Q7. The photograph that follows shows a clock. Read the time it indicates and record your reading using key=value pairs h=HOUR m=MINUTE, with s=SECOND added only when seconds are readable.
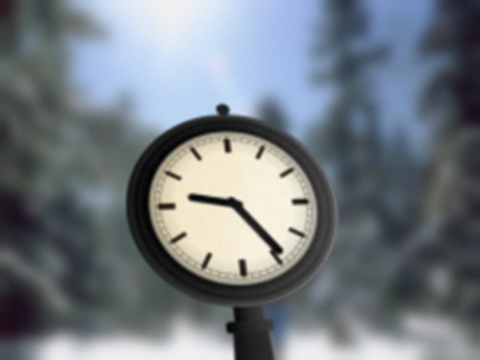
h=9 m=24
